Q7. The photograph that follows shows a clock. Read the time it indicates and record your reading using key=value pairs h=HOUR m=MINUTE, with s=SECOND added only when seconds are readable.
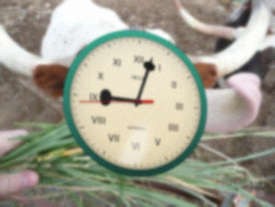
h=9 m=2 s=44
